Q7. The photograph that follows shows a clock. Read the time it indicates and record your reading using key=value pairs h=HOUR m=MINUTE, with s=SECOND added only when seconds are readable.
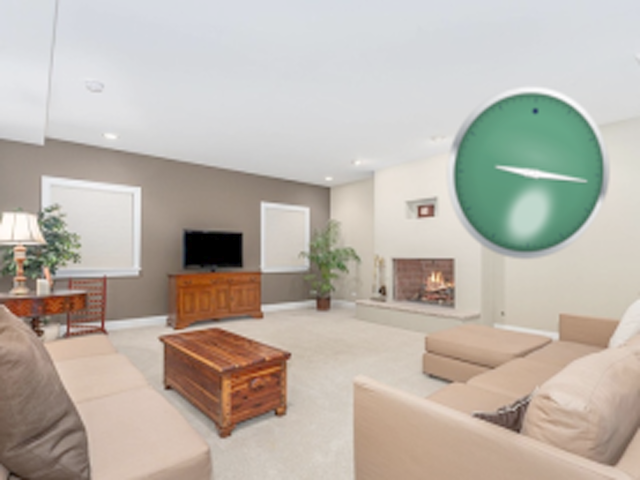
h=9 m=16
